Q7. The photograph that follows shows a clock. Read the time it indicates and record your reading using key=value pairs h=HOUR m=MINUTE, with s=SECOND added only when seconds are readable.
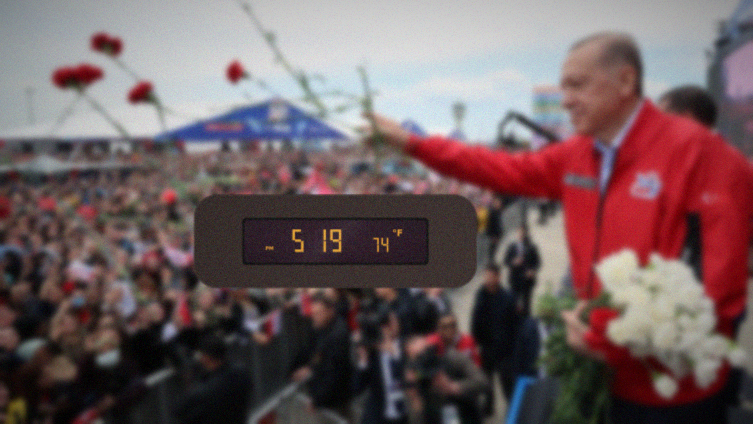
h=5 m=19
